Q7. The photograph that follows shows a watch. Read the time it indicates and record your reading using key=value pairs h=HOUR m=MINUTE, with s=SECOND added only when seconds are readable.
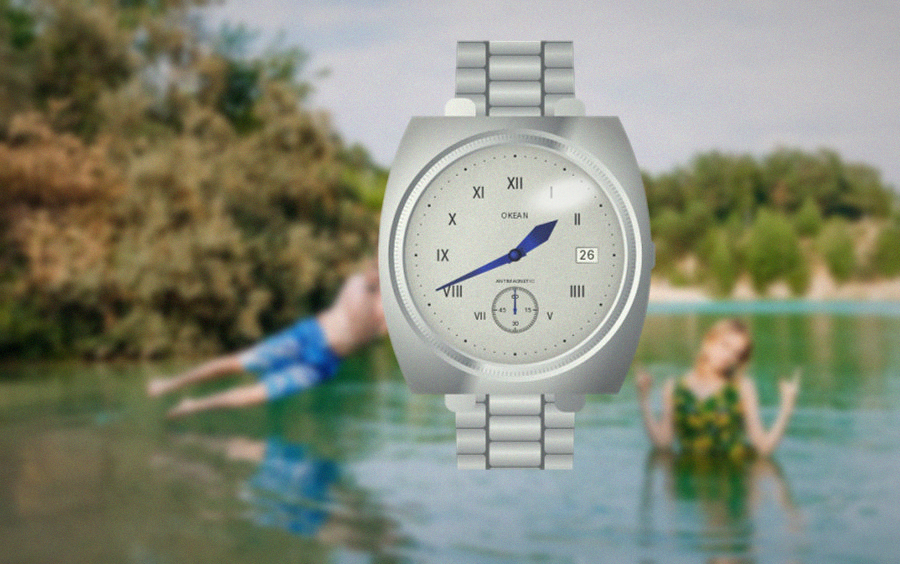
h=1 m=41
